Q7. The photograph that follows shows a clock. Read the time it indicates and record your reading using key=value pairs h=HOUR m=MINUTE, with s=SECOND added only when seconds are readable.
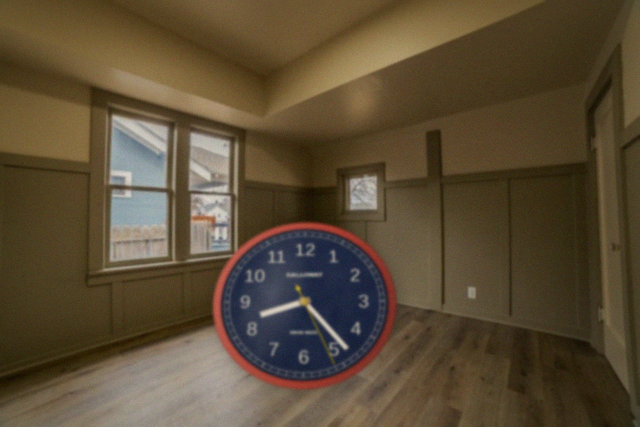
h=8 m=23 s=26
